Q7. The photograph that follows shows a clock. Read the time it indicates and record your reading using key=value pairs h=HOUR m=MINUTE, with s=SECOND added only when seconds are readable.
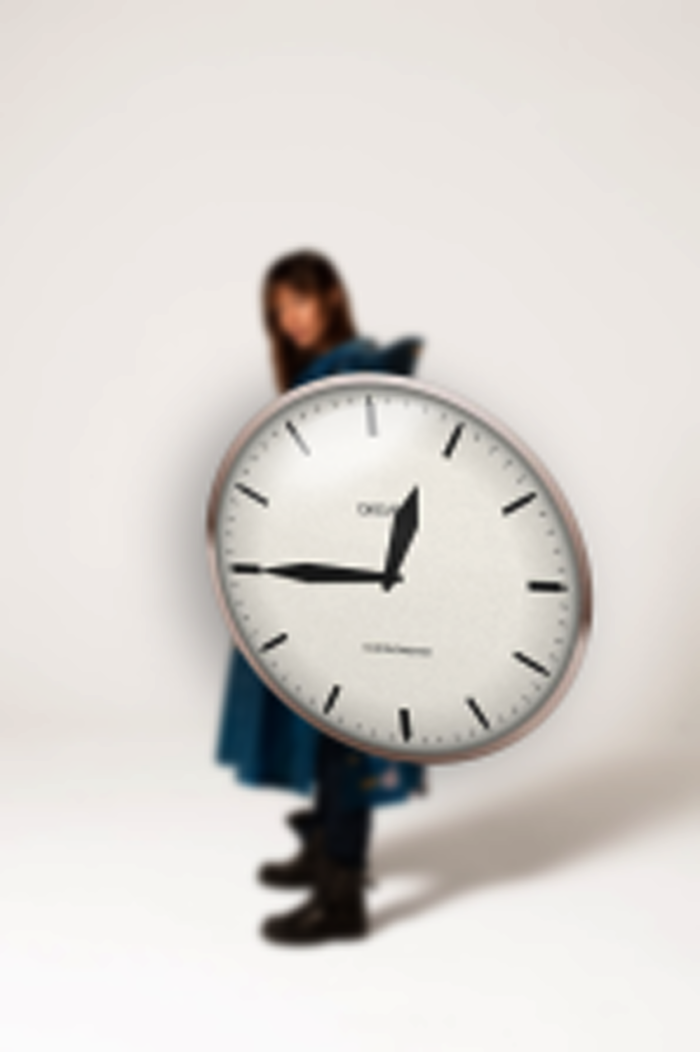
h=12 m=45
